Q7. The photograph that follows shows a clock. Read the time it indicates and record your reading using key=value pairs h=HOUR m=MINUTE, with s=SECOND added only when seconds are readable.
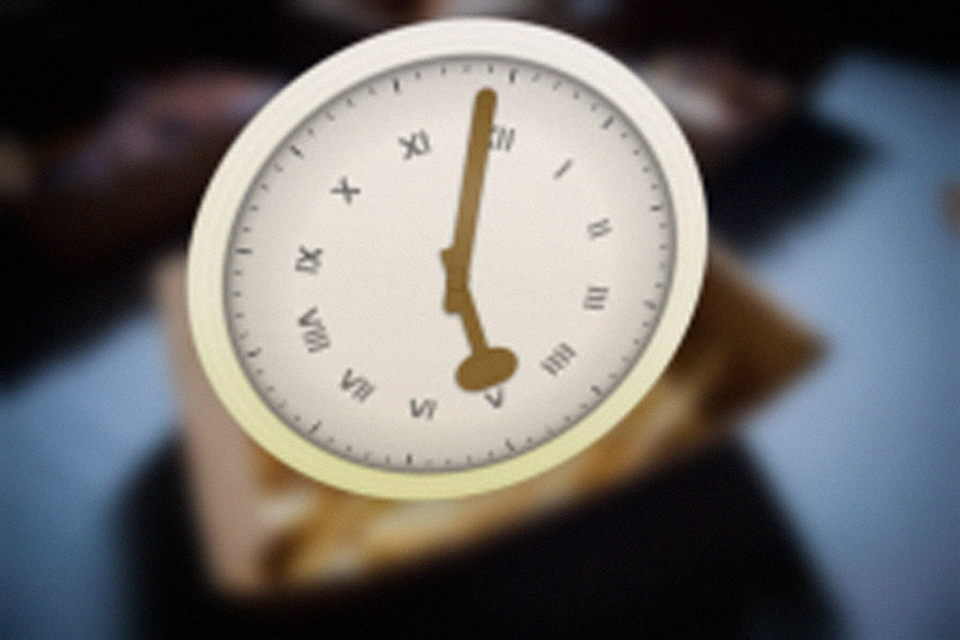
h=4 m=59
